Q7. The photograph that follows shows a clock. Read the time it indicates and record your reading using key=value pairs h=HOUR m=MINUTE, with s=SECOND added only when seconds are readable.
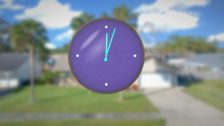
h=12 m=3
